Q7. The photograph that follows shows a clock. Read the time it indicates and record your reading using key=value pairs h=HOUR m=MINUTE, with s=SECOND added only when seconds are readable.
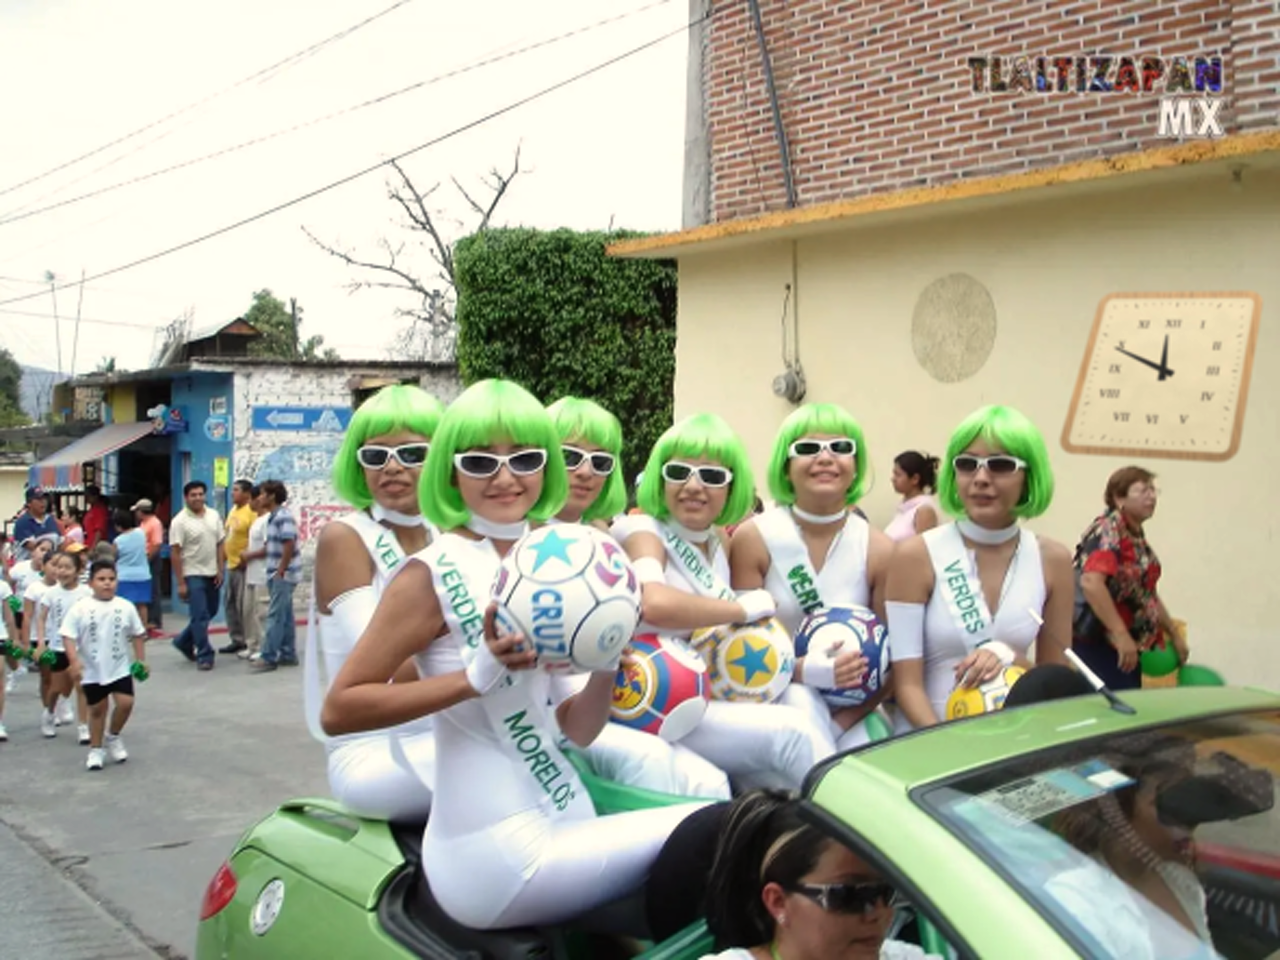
h=11 m=49
